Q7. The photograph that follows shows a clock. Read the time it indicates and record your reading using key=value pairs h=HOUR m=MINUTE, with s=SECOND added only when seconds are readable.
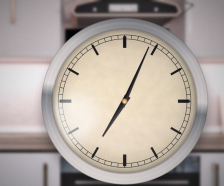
h=7 m=4
